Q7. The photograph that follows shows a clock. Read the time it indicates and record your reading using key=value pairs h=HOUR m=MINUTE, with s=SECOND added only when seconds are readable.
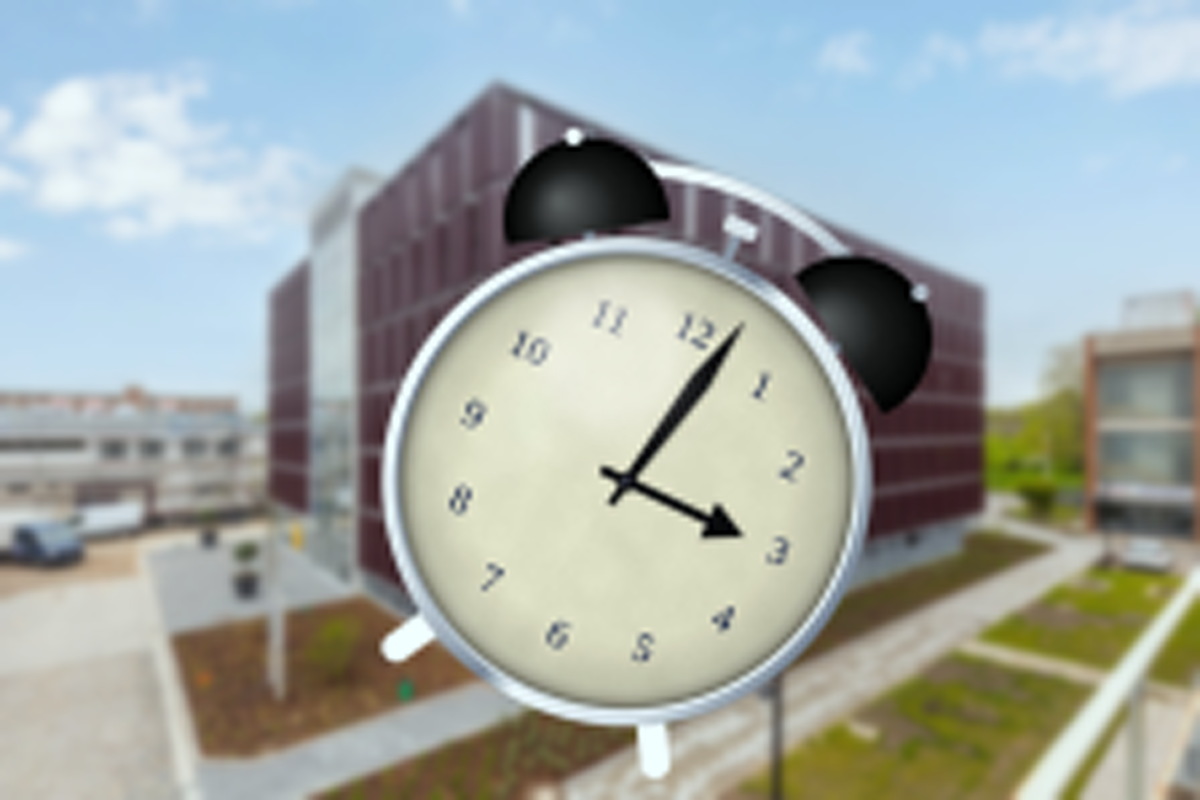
h=3 m=2
